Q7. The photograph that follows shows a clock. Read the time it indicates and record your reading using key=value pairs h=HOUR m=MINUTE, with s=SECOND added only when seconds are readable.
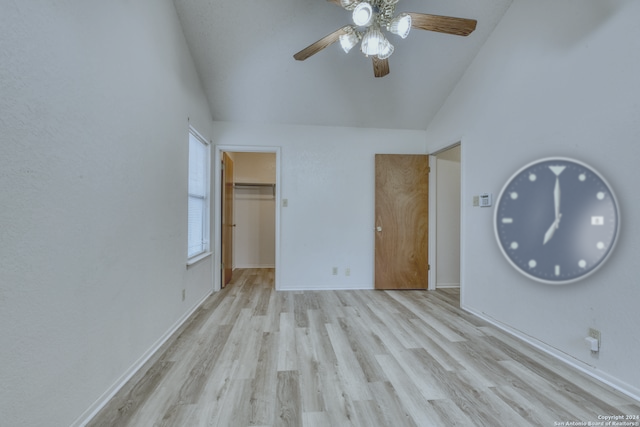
h=7 m=0
